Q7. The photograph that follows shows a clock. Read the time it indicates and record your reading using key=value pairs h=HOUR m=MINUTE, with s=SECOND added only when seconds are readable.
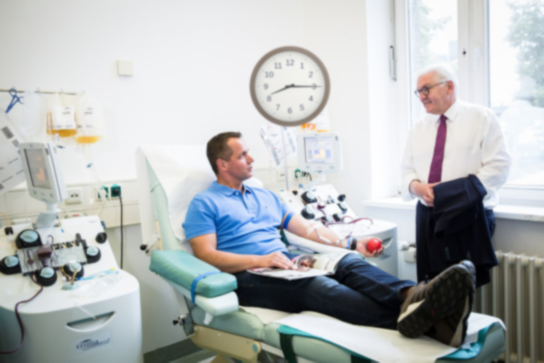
h=8 m=15
